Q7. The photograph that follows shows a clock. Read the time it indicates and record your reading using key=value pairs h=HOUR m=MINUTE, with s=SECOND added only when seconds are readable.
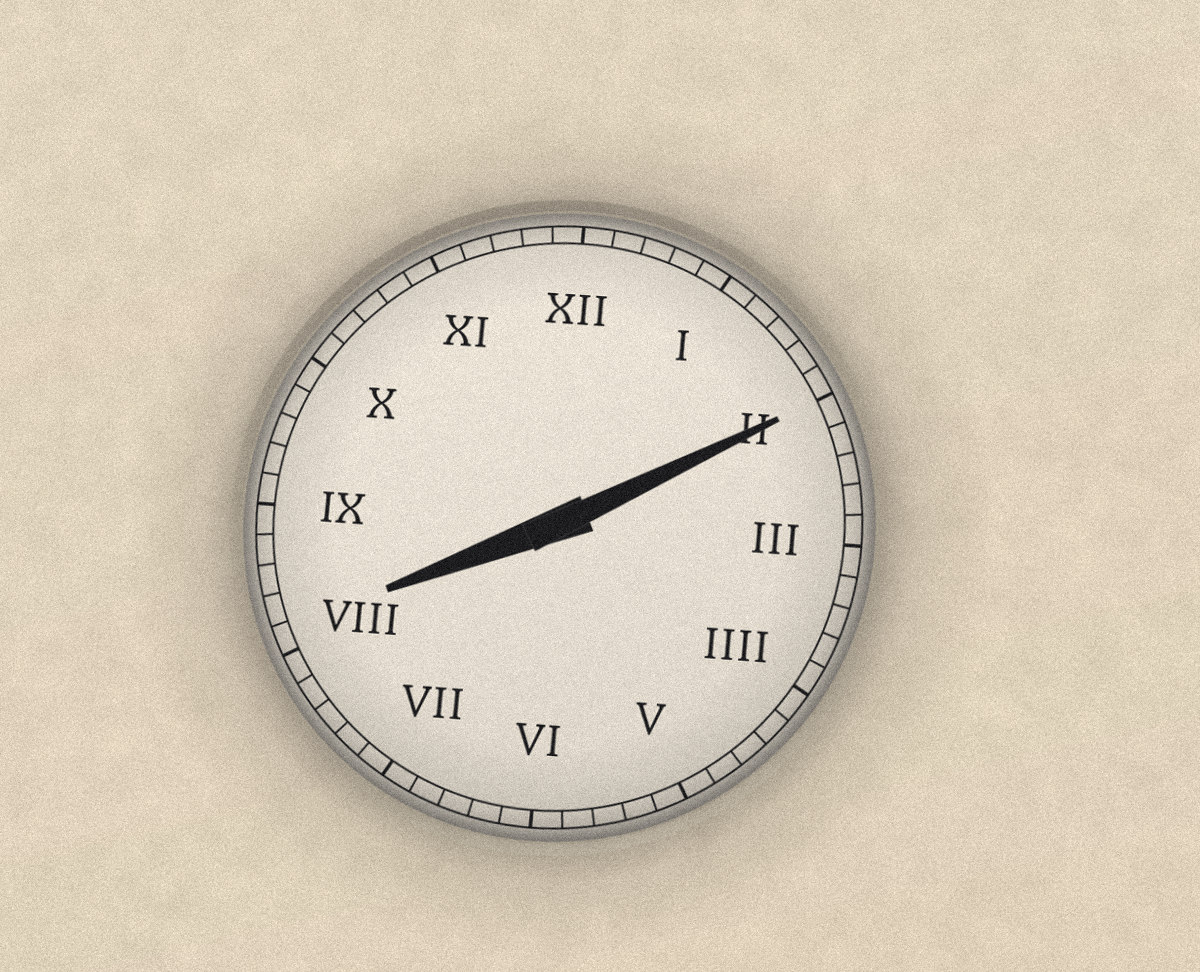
h=8 m=10
